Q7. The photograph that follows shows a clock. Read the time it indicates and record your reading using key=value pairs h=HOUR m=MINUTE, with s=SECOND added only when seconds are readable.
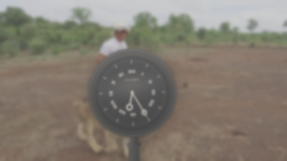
h=6 m=25
